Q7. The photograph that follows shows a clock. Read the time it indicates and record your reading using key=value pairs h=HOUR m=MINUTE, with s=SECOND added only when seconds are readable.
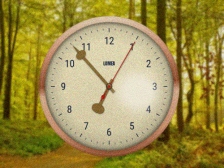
h=6 m=53 s=5
